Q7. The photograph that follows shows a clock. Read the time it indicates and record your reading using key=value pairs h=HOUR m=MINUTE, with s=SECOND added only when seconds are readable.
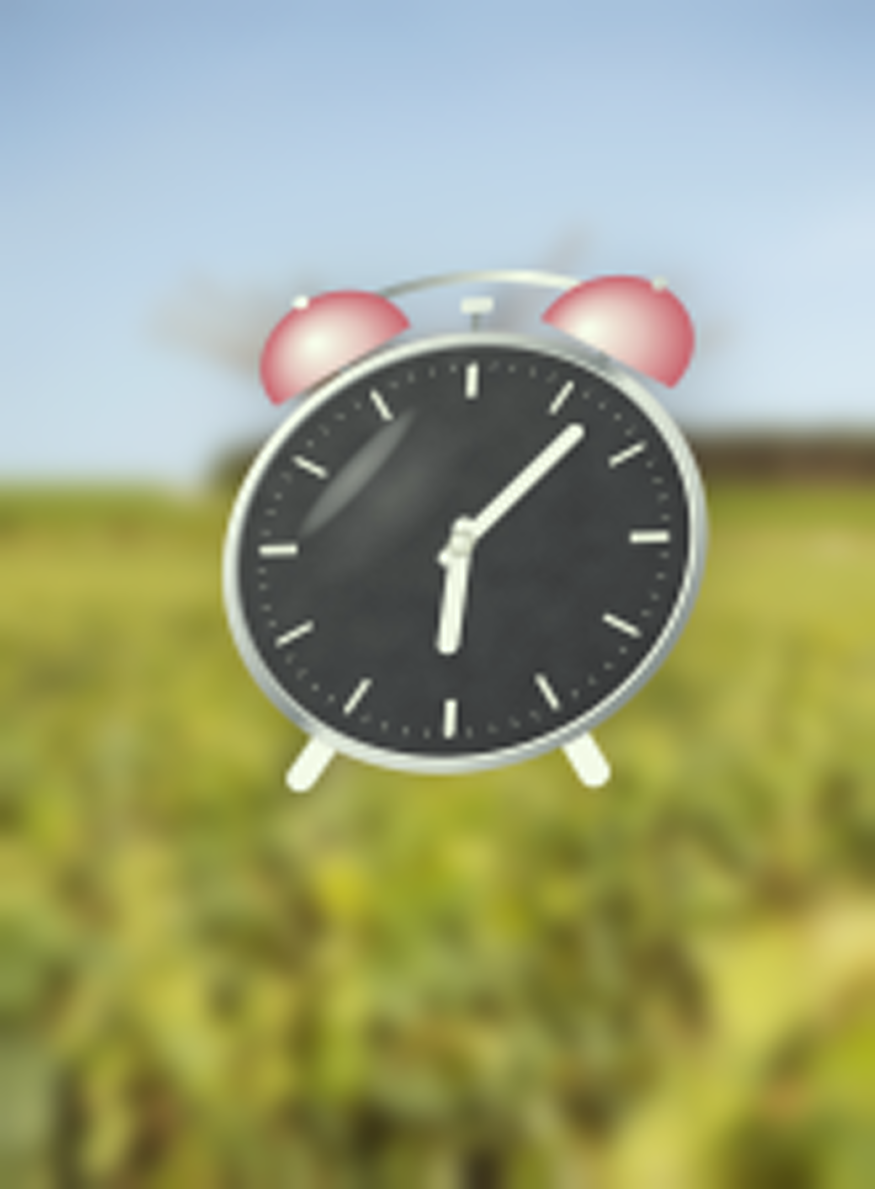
h=6 m=7
